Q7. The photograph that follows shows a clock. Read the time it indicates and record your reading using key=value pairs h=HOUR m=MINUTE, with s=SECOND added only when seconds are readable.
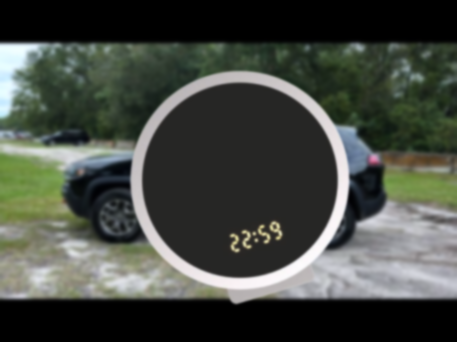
h=22 m=59
